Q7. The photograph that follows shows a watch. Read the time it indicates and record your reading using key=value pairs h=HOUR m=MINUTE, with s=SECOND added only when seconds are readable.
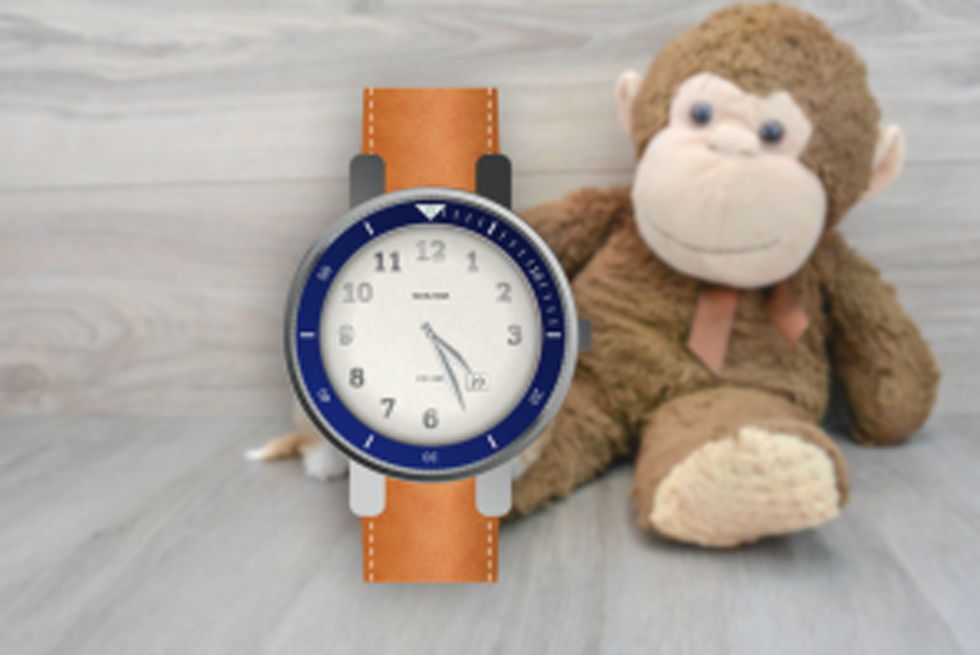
h=4 m=26
